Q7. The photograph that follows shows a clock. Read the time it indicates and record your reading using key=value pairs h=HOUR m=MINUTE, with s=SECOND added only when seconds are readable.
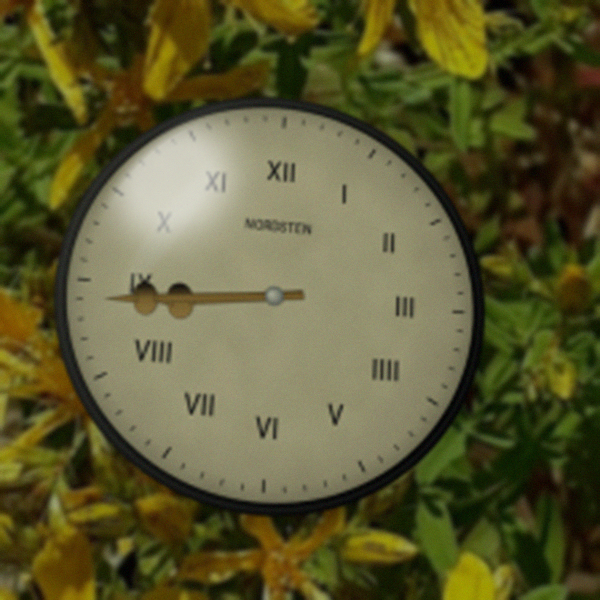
h=8 m=44
